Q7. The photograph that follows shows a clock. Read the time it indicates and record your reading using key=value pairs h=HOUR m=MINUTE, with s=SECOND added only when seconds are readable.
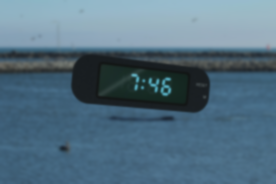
h=7 m=46
